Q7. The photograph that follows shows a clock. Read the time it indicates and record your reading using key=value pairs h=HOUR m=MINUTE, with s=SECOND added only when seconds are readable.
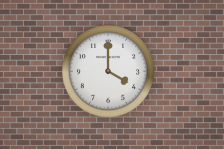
h=4 m=0
